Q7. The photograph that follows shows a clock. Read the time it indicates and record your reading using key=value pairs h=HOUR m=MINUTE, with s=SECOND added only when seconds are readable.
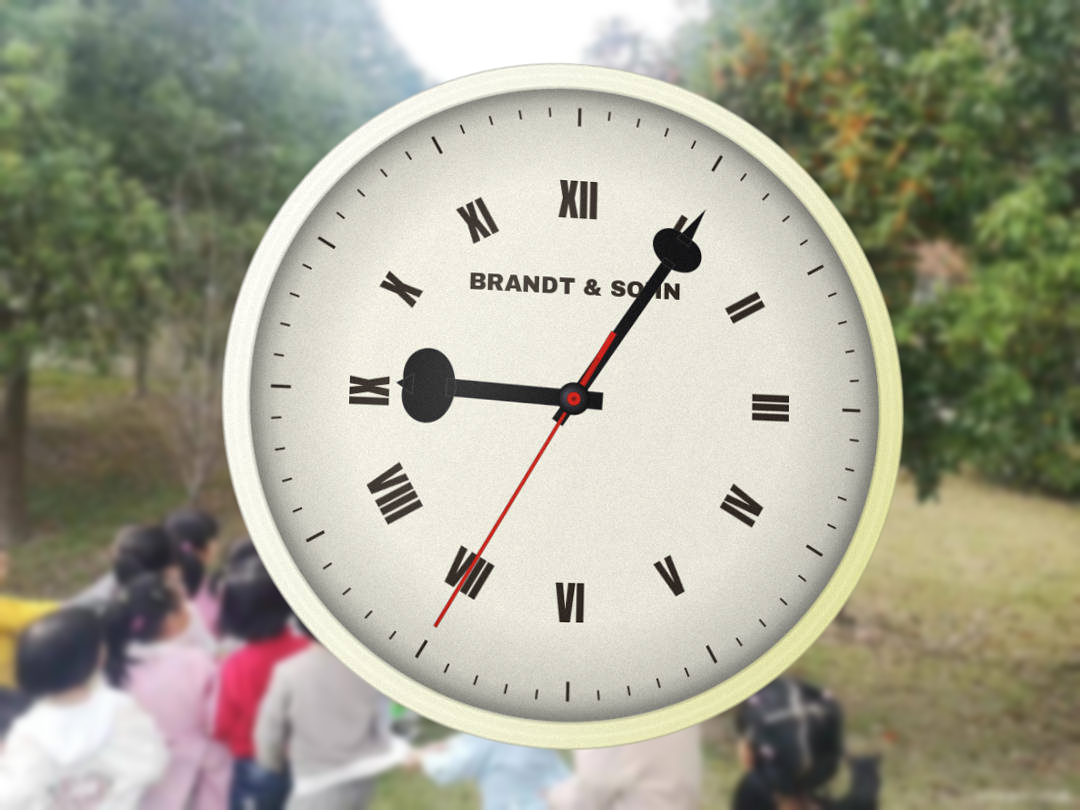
h=9 m=5 s=35
